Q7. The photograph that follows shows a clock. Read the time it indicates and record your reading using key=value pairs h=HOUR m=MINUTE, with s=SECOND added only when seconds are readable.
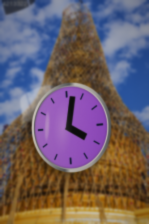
h=4 m=2
